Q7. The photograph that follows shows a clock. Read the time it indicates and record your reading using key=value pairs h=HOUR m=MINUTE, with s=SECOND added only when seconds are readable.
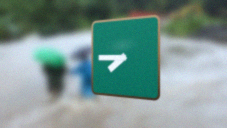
h=7 m=45
